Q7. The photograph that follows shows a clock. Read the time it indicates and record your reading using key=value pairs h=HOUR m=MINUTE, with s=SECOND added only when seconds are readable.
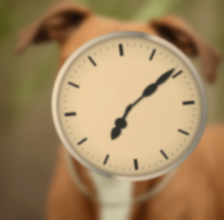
h=7 m=9
